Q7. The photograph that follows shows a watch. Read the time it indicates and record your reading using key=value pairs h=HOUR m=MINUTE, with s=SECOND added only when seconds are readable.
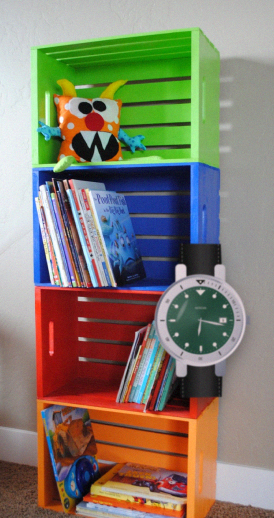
h=6 m=17
